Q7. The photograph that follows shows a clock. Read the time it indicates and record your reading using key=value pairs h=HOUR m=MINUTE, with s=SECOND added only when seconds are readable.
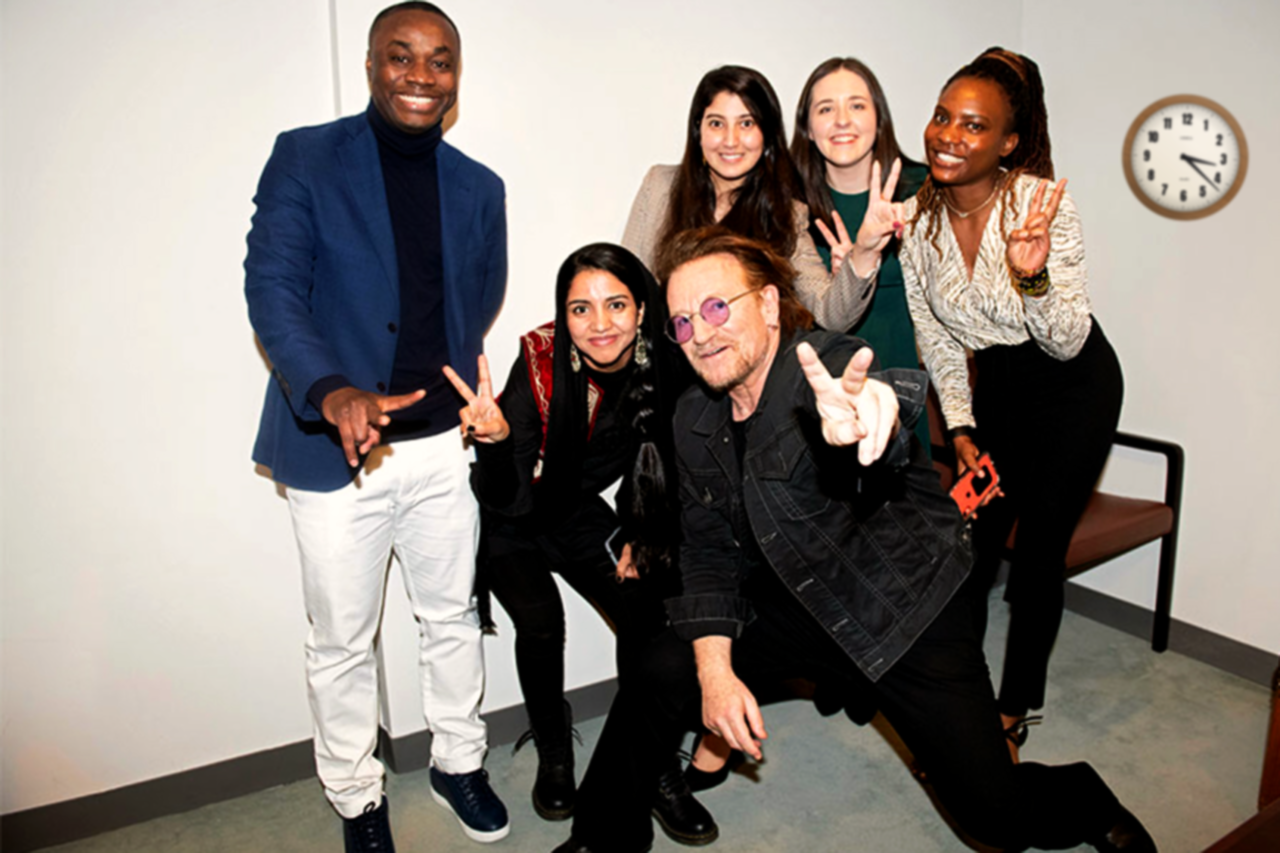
h=3 m=22
